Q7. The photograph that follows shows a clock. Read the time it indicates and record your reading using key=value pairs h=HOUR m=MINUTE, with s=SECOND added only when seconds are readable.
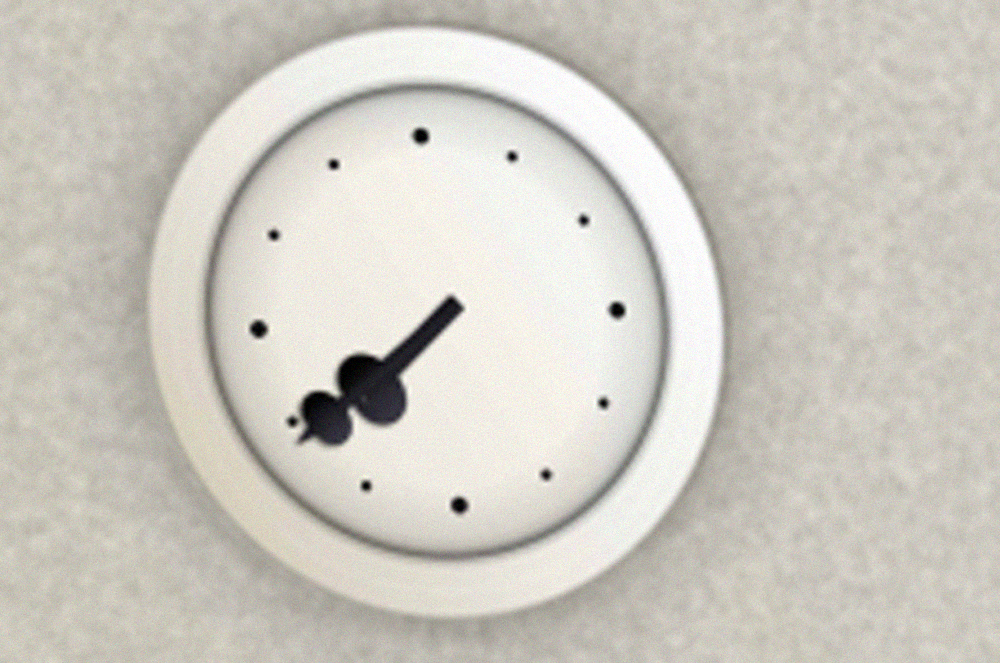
h=7 m=39
